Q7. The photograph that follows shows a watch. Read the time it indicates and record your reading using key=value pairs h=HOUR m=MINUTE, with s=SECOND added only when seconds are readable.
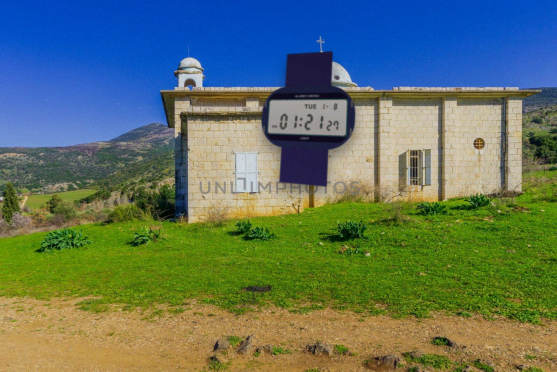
h=1 m=21 s=27
